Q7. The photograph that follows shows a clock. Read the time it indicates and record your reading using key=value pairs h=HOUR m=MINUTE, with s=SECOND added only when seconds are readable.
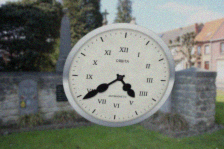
h=4 m=39
